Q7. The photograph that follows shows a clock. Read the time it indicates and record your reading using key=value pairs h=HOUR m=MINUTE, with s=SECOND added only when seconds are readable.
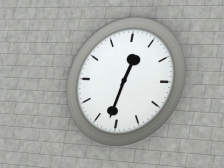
h=12 m=32
